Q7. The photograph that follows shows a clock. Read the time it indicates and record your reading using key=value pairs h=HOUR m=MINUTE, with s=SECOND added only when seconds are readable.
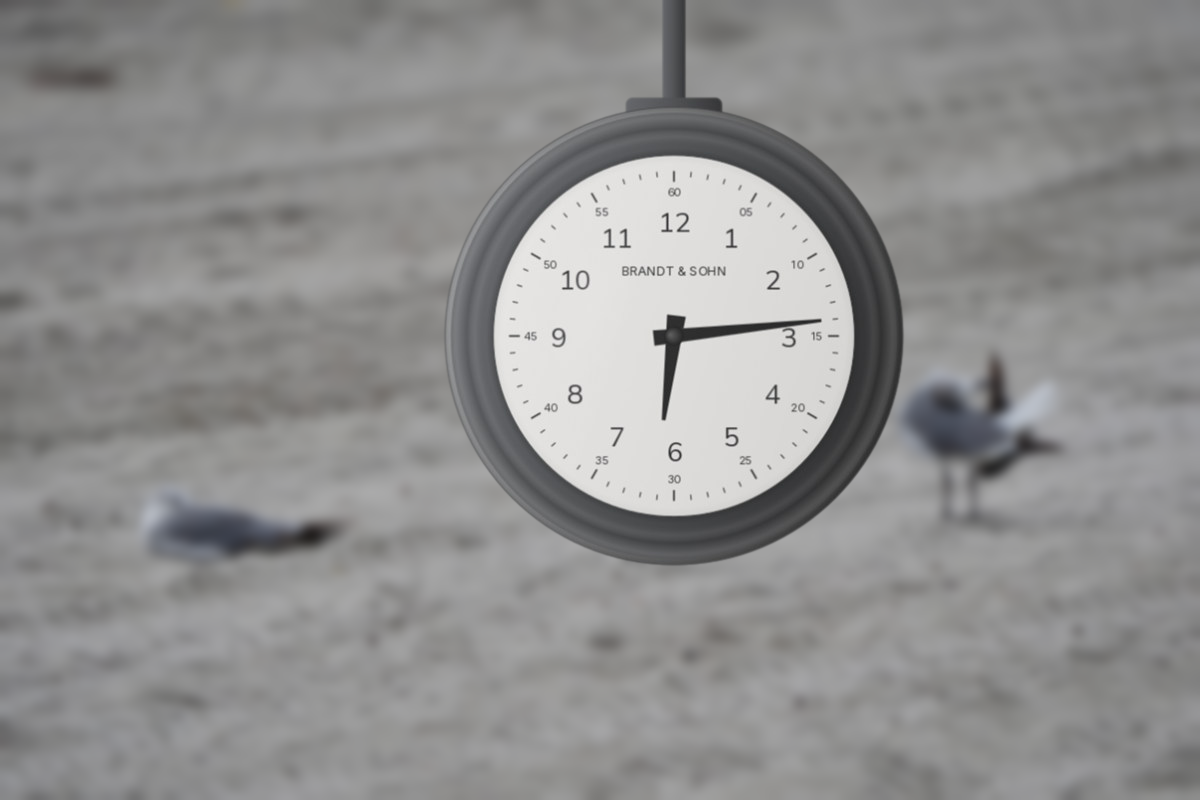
h=6 m=14
